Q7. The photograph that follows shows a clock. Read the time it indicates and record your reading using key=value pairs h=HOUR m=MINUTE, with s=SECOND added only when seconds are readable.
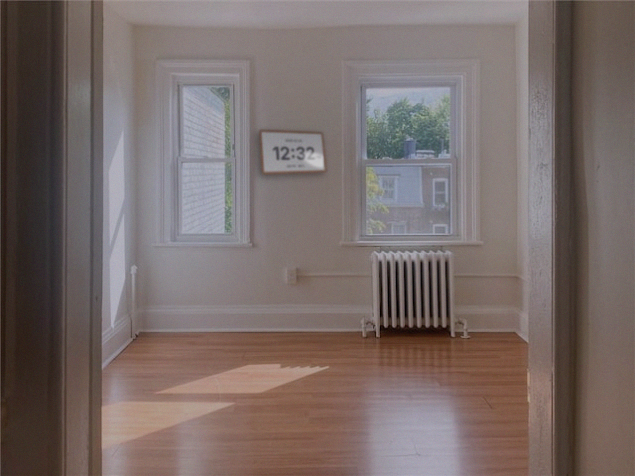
h=12 m=32
